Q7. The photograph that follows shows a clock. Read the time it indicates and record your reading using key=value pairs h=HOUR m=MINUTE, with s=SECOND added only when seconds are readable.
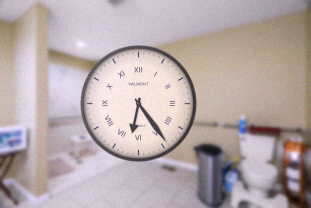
h=6 m=24
